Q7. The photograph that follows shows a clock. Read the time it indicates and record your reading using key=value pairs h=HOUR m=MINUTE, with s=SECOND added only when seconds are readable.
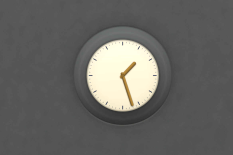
h=1 m=27
